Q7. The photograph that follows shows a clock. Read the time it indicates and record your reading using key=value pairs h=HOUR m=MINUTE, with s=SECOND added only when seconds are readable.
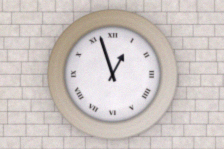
h=12 m=57
